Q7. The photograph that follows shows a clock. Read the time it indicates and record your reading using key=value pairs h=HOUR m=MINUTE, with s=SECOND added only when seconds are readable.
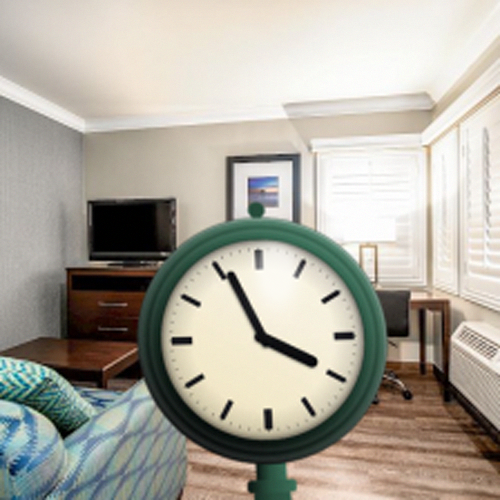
h=3 m=56
